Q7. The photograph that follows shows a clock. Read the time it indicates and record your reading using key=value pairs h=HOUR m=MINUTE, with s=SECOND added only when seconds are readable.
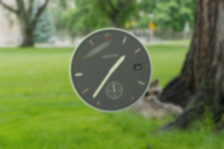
h=1 m=37
